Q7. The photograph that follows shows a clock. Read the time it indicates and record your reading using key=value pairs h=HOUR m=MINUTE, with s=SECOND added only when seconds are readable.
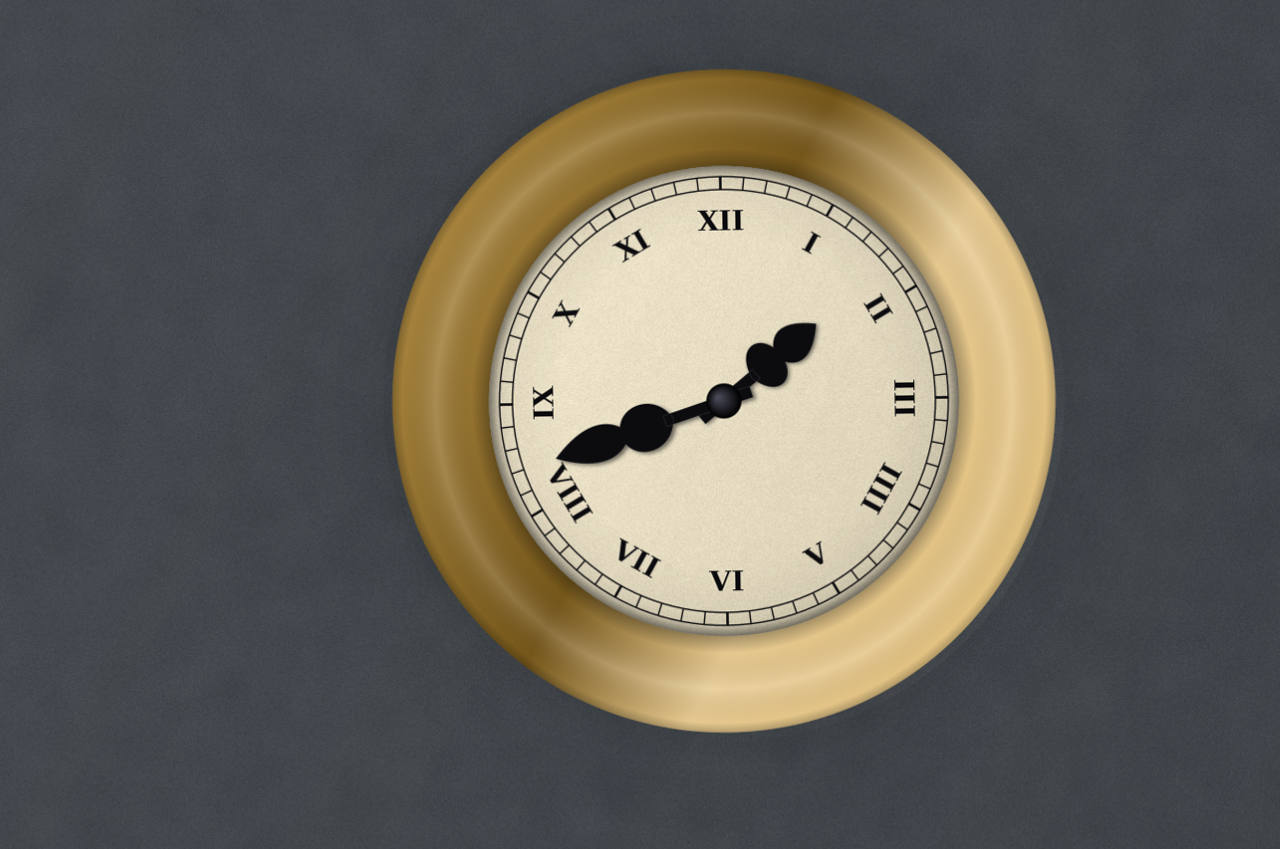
h=1 m=42
